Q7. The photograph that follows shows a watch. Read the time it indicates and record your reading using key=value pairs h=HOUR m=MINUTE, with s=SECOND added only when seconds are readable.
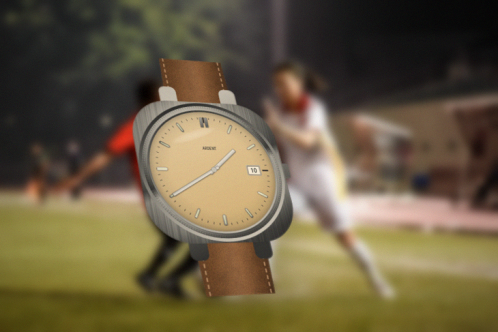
h=1 m=40
